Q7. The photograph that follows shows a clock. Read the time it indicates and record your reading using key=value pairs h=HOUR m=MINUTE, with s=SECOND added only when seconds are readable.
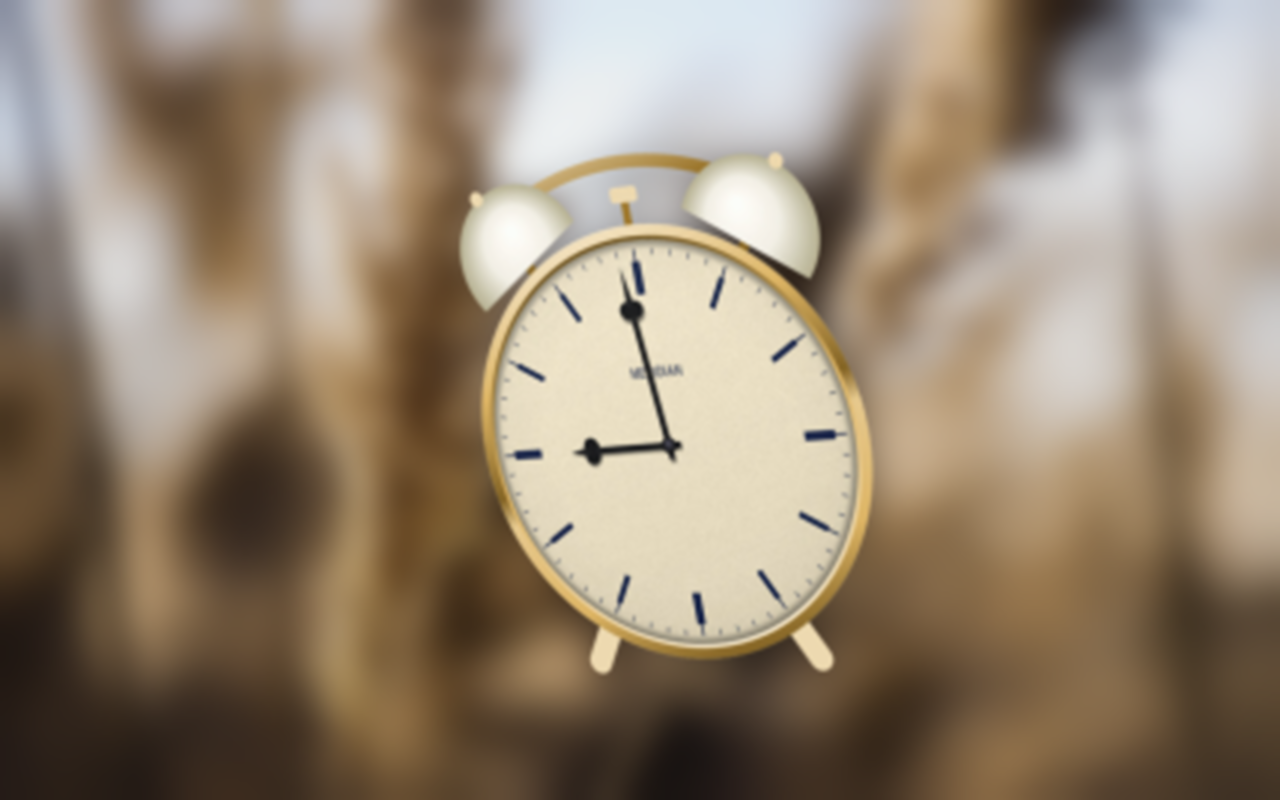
h=8 m=59
